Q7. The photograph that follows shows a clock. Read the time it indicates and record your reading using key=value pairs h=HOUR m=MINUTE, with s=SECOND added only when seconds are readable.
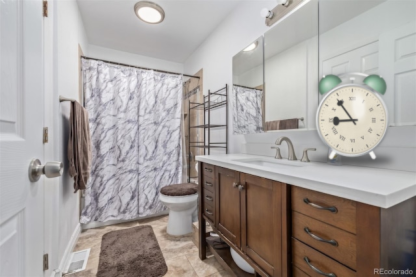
h=8 m=54
